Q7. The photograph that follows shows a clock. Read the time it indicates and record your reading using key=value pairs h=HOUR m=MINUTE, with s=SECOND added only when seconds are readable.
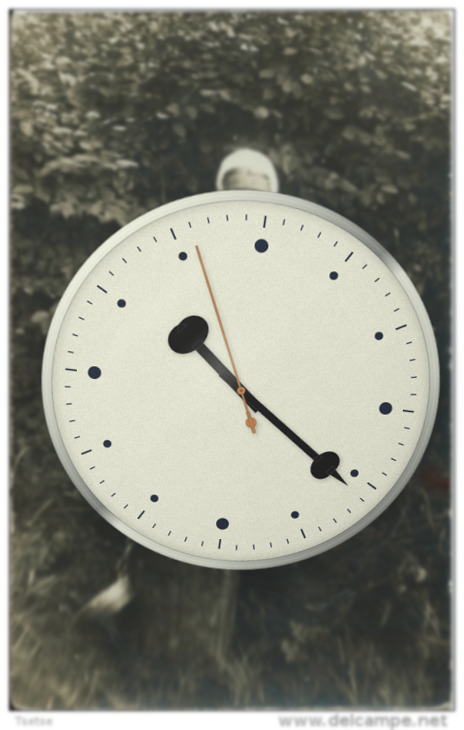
h=10 m=20 s=56
